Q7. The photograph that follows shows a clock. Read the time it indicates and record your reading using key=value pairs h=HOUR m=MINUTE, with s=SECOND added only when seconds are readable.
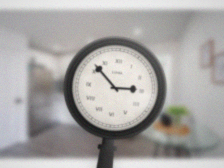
h=2 m=52
